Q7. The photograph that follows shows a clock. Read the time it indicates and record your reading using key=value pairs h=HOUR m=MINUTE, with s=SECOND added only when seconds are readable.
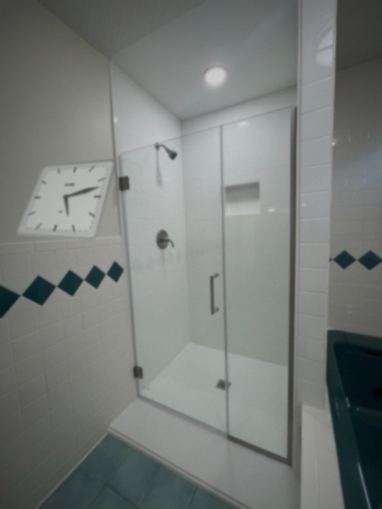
h=5 m=12
